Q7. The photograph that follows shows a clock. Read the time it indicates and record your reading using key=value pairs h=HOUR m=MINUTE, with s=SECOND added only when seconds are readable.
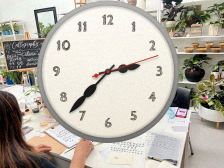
h=2 m=37 s=12
